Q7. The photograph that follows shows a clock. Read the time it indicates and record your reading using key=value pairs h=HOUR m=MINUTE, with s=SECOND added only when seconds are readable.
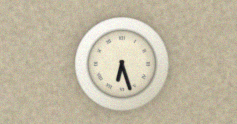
h=6 m=27
